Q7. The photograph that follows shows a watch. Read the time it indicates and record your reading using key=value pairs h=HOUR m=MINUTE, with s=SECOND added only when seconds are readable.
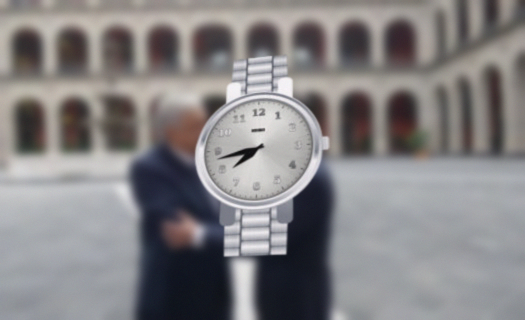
h=7 m=43
